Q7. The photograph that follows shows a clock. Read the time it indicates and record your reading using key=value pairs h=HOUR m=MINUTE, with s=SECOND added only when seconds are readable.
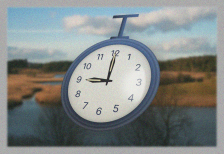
h=9 m=0
